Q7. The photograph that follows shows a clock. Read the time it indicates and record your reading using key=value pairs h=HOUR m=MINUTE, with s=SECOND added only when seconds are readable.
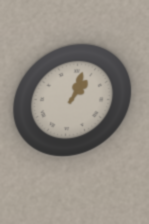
h=1 m=2
